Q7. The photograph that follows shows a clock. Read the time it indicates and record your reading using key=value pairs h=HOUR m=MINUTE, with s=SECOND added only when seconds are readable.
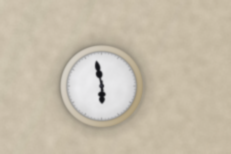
h=5 m=58
